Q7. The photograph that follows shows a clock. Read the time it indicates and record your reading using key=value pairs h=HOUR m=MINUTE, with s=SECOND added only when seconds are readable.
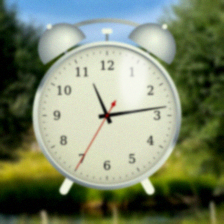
h=11 m=13 s=35
